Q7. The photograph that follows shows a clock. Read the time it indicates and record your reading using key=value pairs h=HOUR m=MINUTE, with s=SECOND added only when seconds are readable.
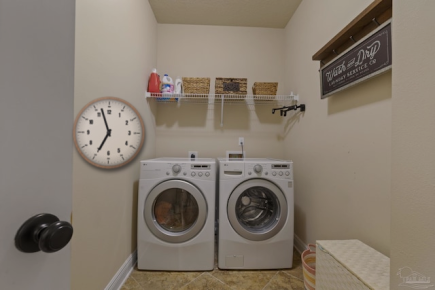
h=6 m=57
